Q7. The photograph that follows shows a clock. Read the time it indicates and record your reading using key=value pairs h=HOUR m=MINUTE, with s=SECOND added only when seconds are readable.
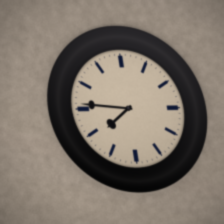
h=7 m=46
